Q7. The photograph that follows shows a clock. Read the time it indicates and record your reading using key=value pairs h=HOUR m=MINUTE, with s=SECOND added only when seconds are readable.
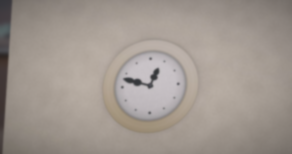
h=12 m=48
